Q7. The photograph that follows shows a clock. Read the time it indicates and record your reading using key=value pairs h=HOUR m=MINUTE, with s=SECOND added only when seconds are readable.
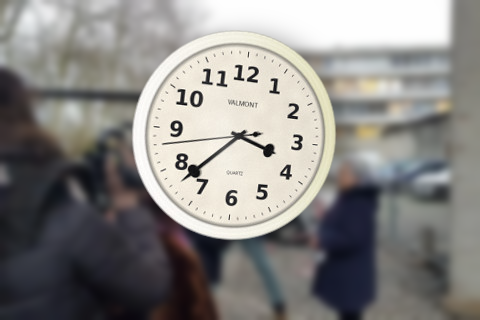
h=3 m=37 s=43
